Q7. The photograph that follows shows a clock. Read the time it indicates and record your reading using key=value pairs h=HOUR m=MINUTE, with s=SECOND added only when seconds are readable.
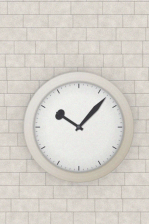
h=10 m=7
